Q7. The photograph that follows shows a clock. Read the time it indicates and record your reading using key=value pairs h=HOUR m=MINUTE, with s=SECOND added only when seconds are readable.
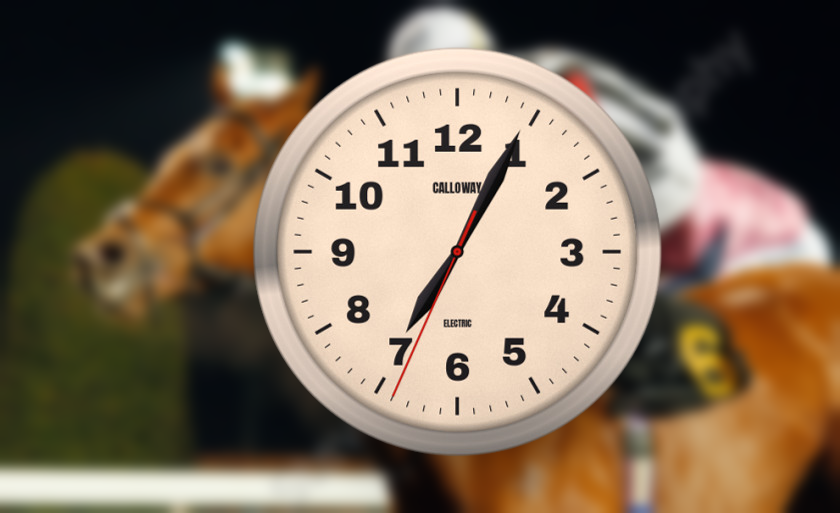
h=7 m=4 s=34
